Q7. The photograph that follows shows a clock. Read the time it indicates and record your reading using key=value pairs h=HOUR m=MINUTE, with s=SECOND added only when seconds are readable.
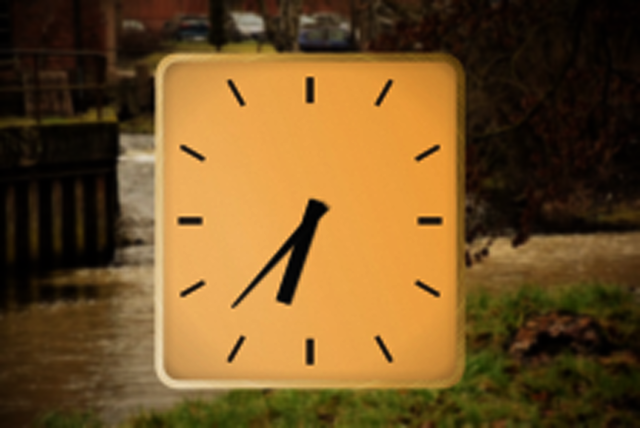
h=6 m=37
